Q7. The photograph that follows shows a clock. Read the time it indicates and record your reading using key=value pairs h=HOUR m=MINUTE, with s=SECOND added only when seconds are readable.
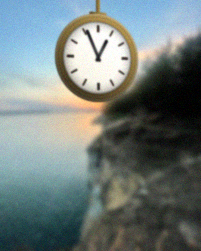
h=12 m=56
